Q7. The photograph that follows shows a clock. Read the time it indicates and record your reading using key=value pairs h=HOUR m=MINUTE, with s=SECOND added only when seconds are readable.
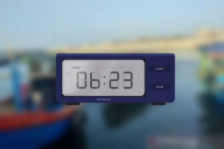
h=6 m=23
